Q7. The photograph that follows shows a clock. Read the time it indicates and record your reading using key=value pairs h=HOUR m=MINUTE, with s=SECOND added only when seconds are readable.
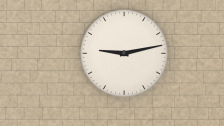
h=9 m=13
